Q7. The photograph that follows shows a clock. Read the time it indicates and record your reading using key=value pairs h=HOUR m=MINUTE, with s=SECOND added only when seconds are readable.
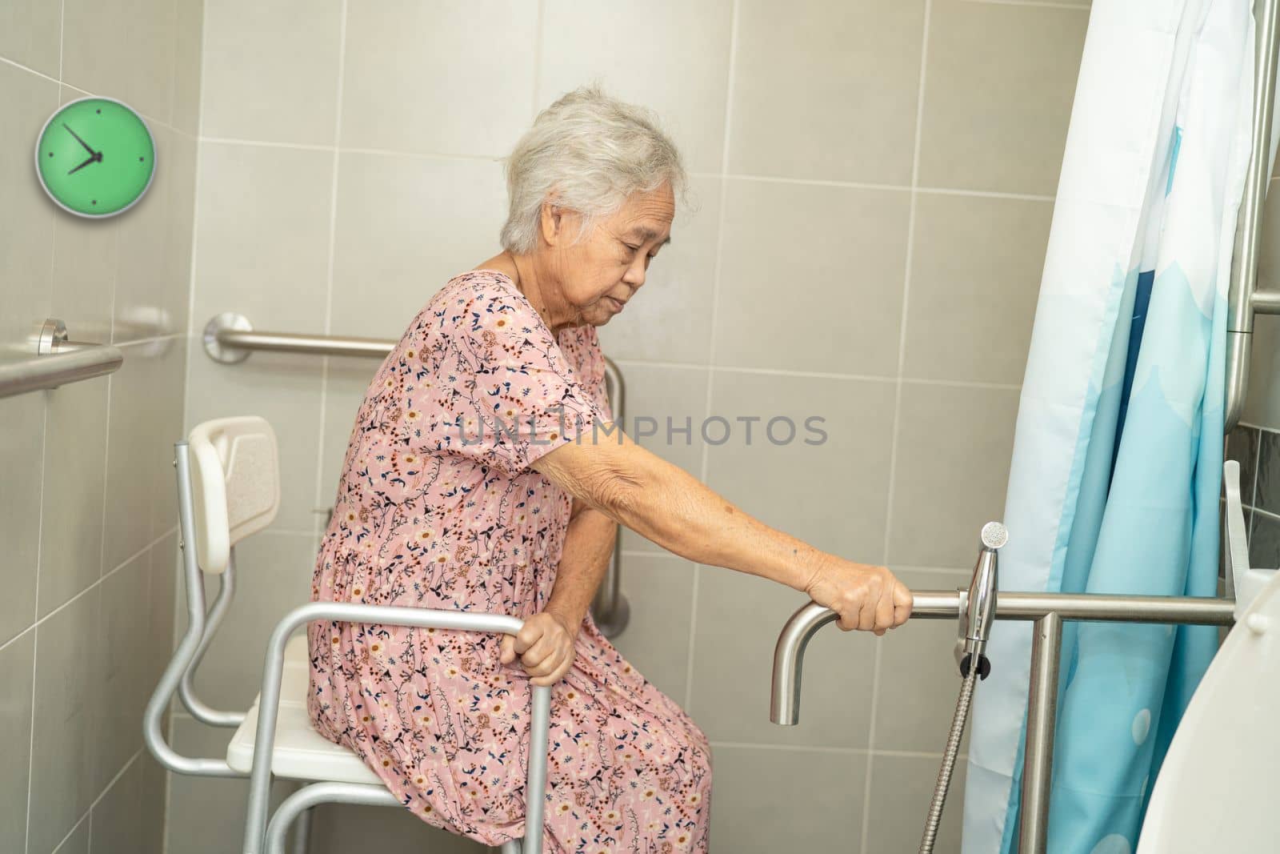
h=7 m=52
